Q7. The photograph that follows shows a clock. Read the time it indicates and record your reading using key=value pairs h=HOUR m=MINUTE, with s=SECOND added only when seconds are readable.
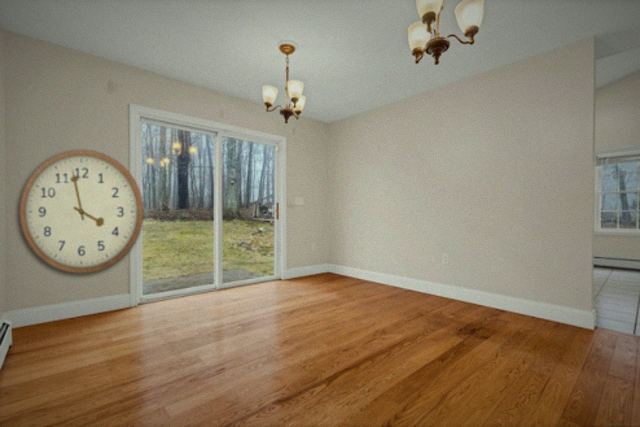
h=3 m=58
